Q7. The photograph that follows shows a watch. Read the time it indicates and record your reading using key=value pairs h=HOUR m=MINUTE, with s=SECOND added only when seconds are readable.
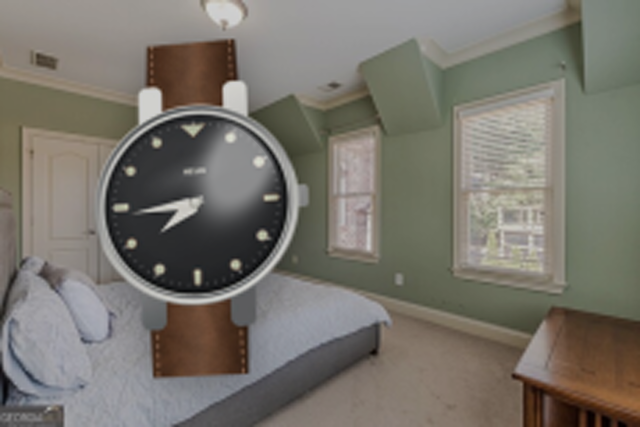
h=7 m=44
